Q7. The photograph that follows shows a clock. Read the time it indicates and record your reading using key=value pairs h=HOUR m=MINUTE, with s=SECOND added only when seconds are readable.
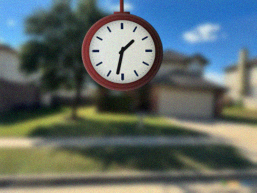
h=1 m=32
